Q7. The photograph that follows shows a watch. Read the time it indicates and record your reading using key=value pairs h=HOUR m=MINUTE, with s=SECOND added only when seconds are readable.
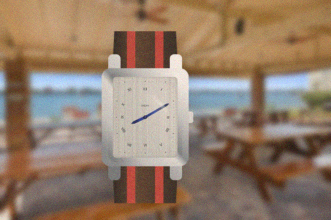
h=8 m=10
